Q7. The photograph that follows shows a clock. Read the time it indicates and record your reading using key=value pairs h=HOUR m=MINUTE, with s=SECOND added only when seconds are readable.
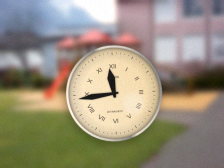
h=11 m=44
